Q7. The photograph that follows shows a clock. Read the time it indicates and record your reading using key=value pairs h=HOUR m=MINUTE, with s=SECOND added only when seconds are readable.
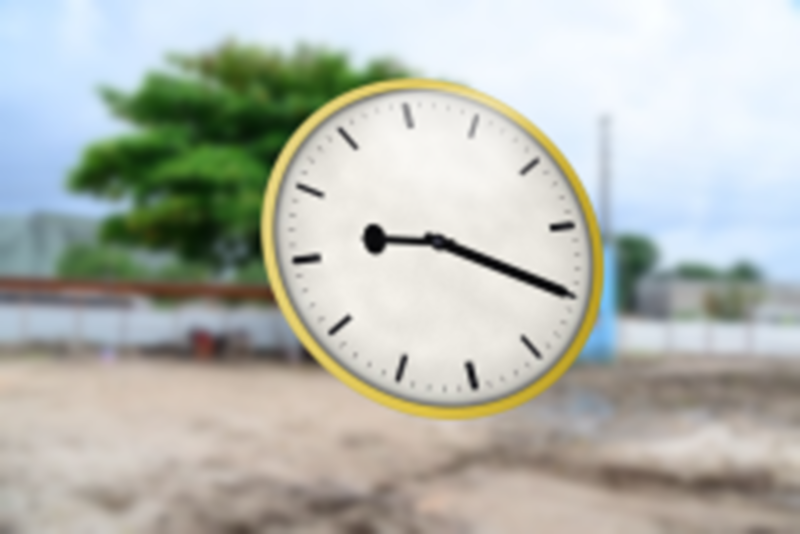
h=9 m=20
